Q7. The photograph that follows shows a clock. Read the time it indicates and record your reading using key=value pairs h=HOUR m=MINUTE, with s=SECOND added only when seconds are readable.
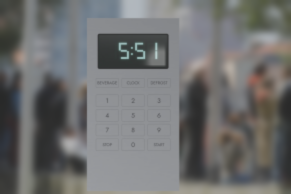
h=5 m=51
